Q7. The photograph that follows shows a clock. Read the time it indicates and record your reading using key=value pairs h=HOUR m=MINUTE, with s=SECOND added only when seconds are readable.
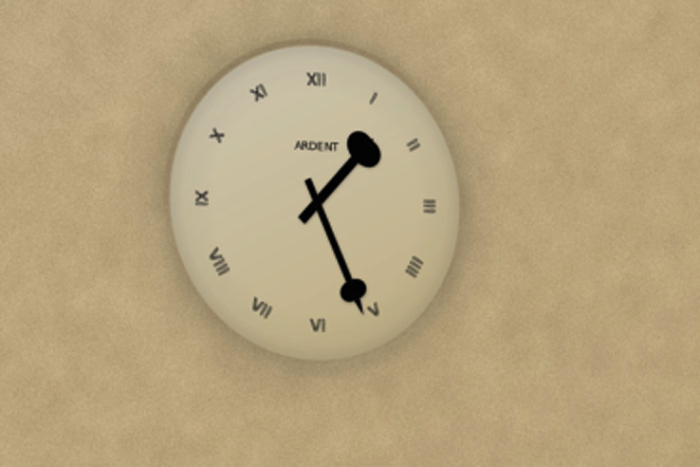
h=1 m=26
